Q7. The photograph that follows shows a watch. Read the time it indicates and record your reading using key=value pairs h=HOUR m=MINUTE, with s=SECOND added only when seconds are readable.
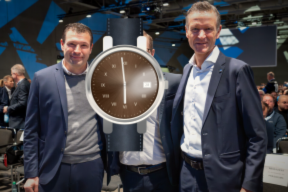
h=5 m=59
